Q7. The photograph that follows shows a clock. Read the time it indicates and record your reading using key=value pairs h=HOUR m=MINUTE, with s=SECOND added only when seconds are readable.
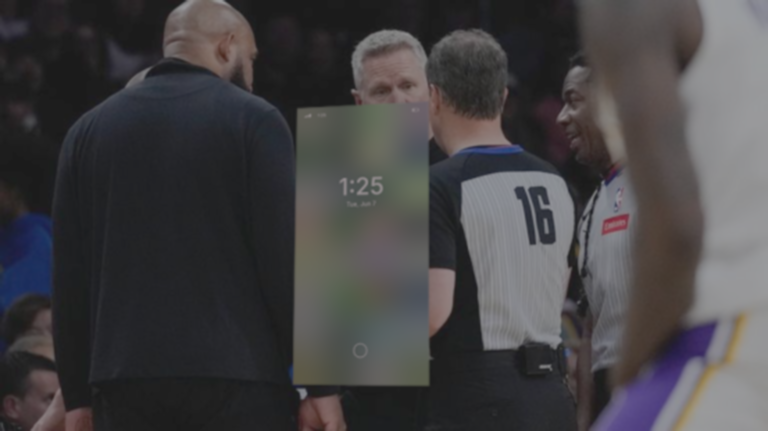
h=1 m=25
